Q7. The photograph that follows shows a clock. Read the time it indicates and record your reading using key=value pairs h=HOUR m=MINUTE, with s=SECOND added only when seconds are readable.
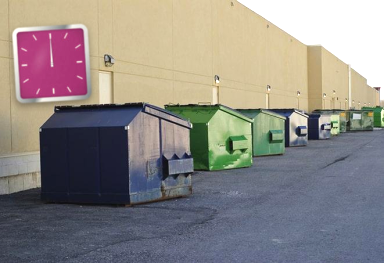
h=12 m=0
